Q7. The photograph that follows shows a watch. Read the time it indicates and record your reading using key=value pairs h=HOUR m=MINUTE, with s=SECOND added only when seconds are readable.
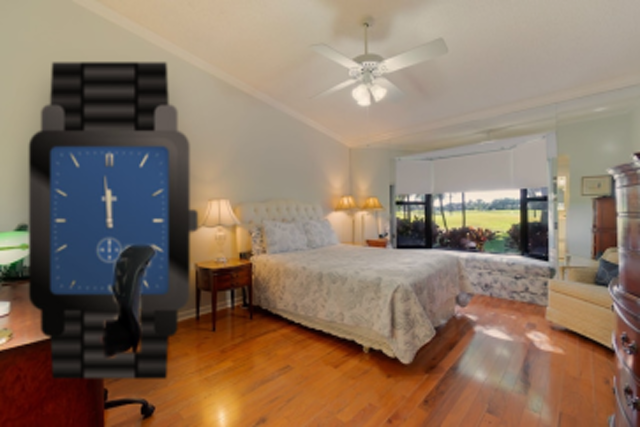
h=11 m=59
